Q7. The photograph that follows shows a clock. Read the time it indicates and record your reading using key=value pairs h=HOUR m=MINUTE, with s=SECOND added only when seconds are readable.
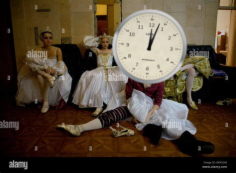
h=12 m=3
